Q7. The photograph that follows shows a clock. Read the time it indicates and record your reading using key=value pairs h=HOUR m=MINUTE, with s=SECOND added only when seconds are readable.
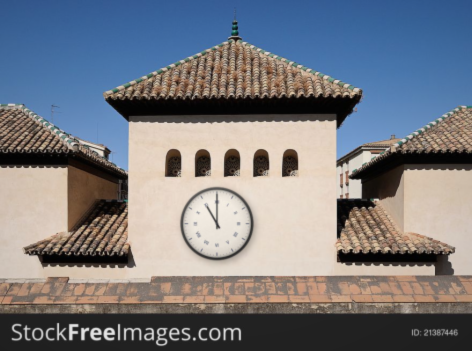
h=11 m=0
